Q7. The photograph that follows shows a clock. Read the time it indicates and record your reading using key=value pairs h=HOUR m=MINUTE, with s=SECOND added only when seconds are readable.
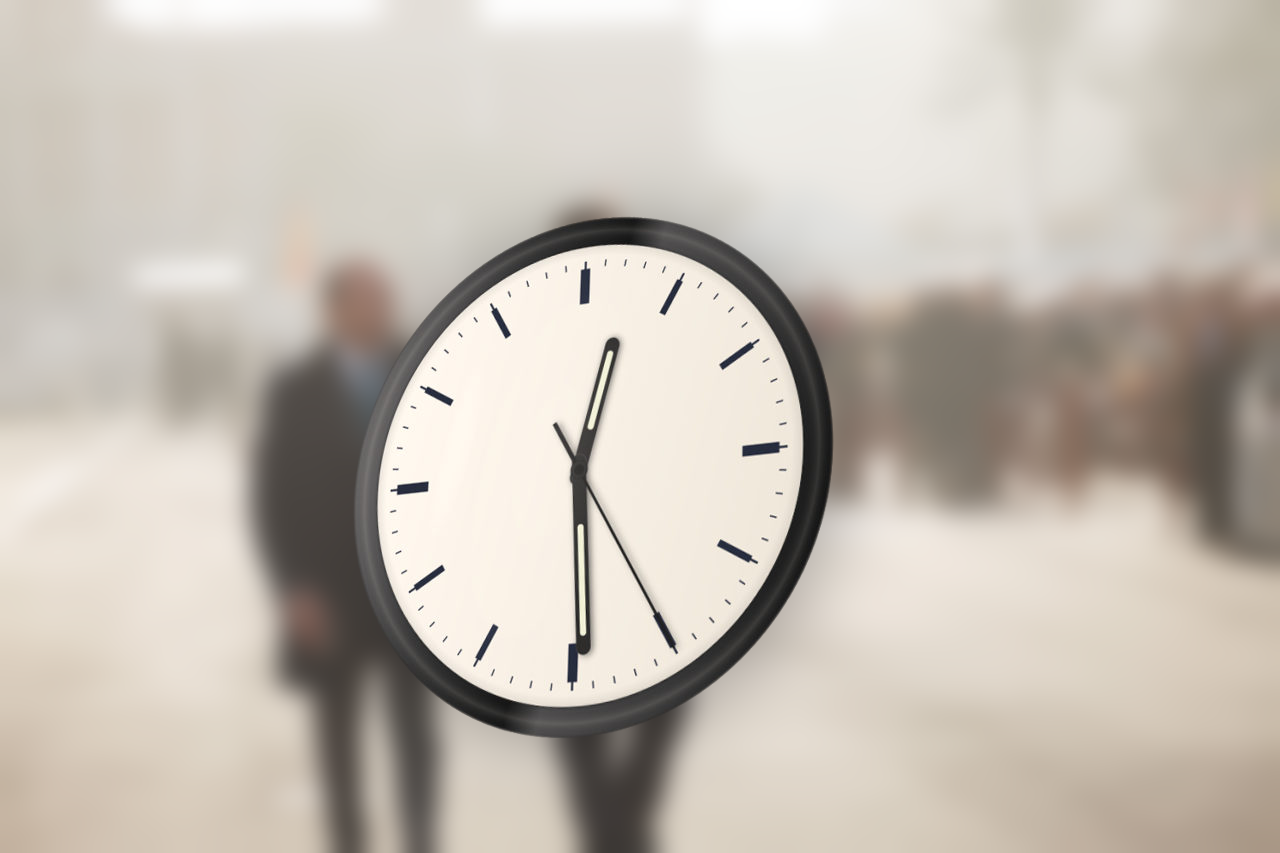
h=12 m=29 s=25
